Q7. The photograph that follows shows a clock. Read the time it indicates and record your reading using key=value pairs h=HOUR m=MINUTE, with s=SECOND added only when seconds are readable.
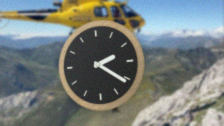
h=2 m=21
